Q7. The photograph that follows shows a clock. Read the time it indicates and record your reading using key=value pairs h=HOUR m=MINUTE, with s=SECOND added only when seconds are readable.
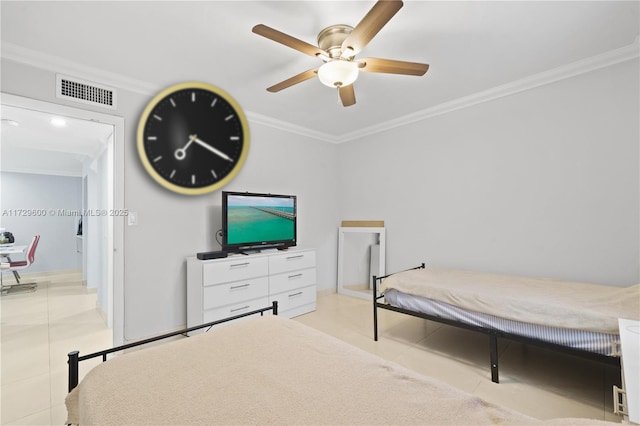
h=7 m=20
